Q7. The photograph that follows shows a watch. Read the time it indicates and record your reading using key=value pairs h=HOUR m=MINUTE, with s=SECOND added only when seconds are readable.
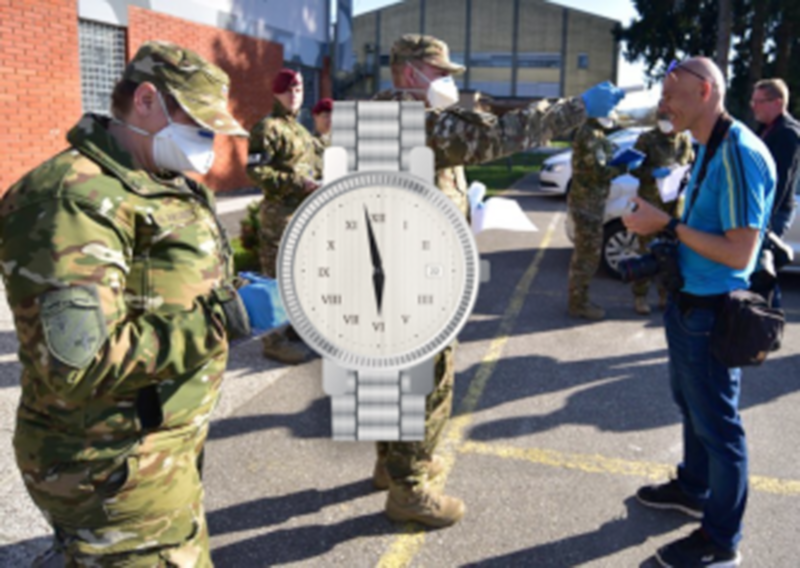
h=5 m=58
